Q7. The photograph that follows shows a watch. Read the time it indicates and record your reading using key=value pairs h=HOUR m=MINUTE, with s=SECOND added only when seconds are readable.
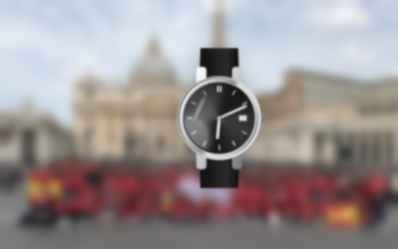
h=6 m=11
